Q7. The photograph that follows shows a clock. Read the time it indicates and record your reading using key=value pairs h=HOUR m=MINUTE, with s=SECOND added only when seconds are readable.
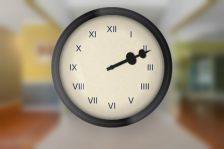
h=2 m=11
